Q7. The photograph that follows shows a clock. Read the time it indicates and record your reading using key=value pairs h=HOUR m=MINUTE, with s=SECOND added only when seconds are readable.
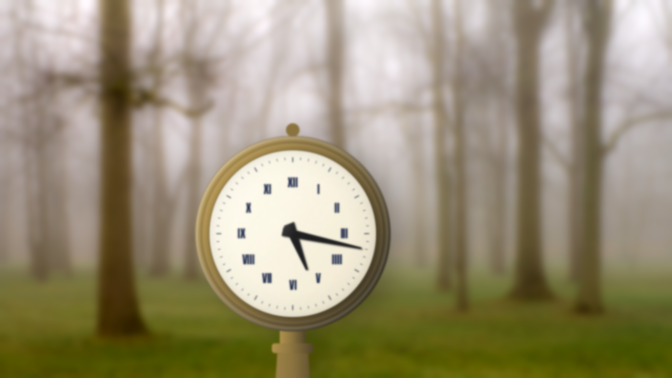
h=5 m=17
